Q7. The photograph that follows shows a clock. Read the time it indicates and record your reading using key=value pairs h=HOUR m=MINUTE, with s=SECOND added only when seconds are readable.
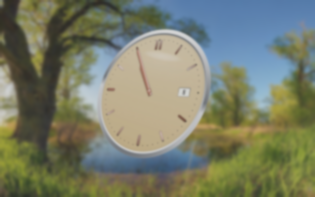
h=10 m=55
